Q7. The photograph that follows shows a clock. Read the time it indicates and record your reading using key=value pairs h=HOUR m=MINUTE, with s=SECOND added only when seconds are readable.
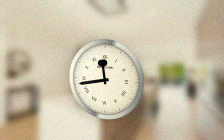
h=11 m=43
